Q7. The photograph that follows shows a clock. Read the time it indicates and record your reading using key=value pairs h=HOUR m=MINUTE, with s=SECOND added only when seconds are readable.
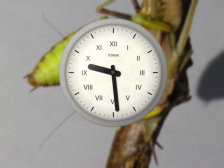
h=9 m=29
